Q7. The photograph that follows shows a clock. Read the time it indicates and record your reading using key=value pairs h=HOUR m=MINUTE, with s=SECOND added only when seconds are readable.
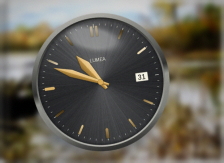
h=10 m=49
